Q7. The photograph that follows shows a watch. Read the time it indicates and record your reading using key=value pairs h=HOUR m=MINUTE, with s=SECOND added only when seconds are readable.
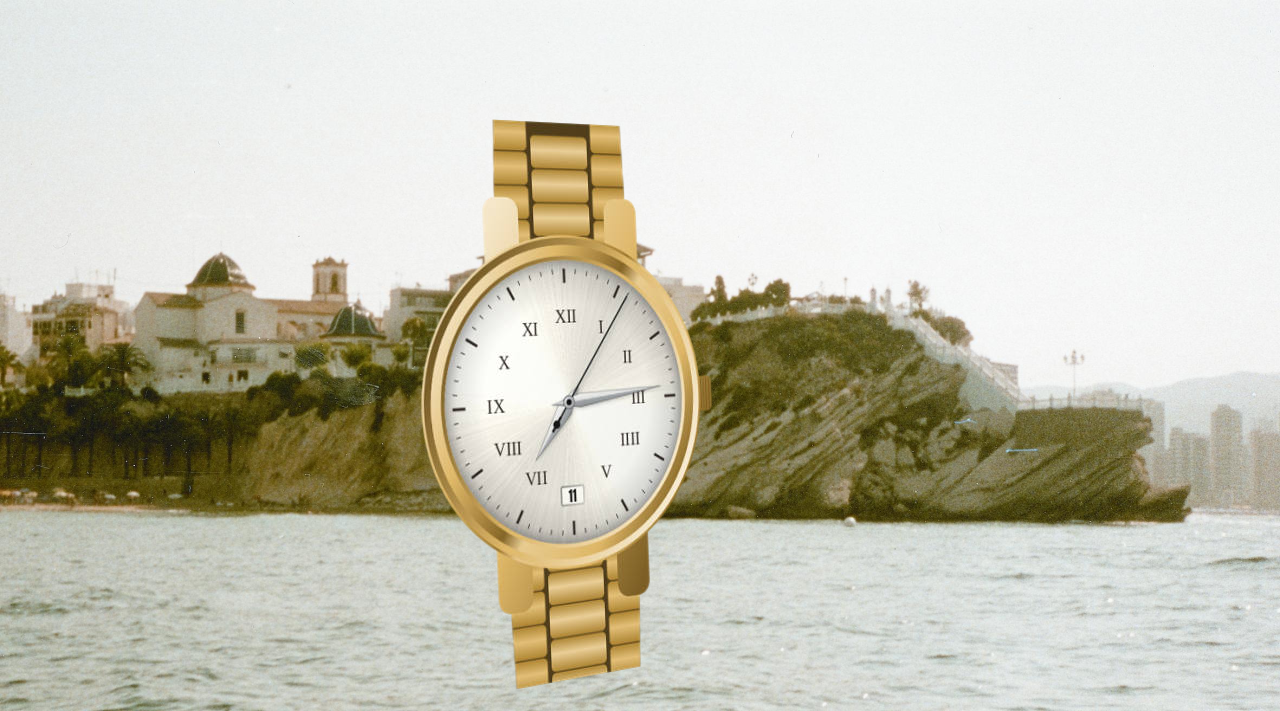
h=7 m=14 s=6
